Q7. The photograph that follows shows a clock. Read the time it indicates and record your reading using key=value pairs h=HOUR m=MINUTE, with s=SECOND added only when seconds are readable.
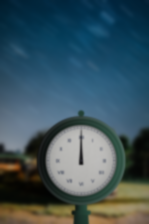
h=12 m=0
